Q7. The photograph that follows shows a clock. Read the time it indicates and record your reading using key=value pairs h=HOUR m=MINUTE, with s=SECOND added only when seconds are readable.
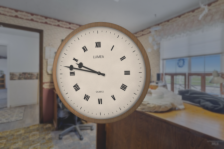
h=9 m=47
